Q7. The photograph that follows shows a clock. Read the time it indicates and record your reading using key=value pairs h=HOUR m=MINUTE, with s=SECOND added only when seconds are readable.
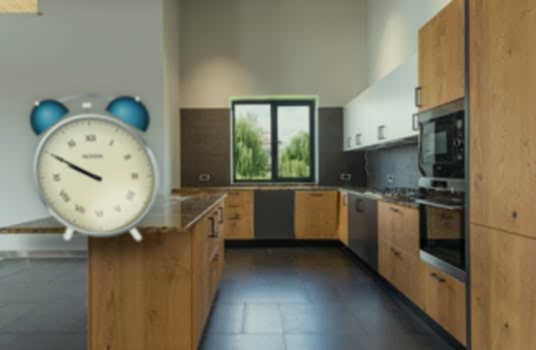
h=9 m=50
